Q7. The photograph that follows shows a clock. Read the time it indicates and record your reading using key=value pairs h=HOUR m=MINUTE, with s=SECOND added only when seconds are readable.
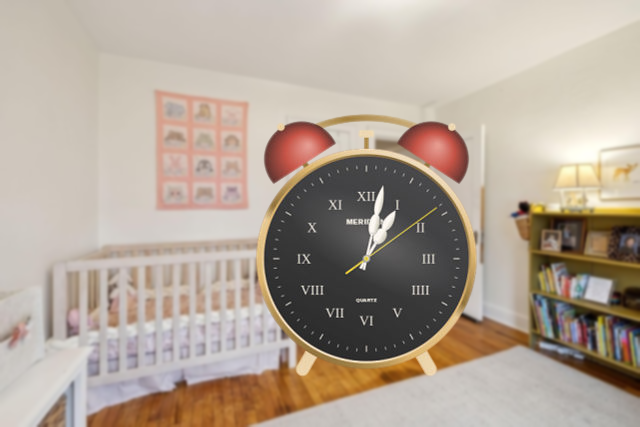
h=1 m=2 s=9
